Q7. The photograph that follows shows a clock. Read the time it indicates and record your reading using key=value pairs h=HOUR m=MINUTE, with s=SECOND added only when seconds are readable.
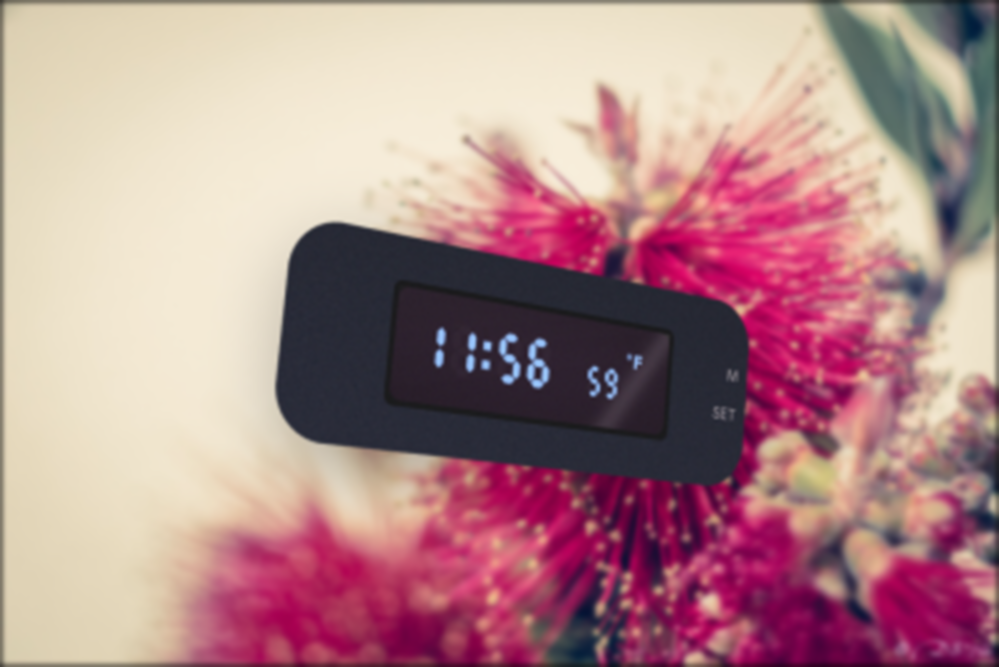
h=11 m=56
